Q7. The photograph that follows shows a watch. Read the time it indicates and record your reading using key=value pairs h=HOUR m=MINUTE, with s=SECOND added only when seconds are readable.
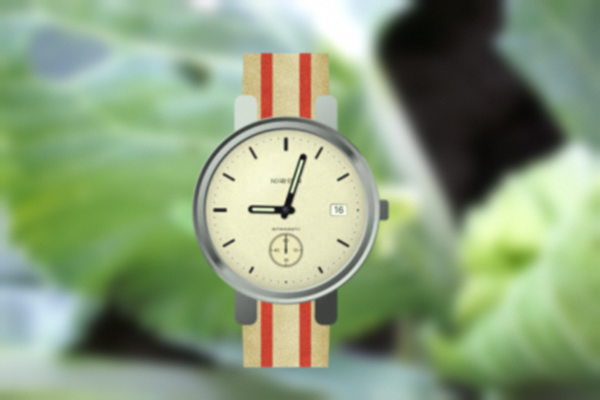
h=9 m=3
